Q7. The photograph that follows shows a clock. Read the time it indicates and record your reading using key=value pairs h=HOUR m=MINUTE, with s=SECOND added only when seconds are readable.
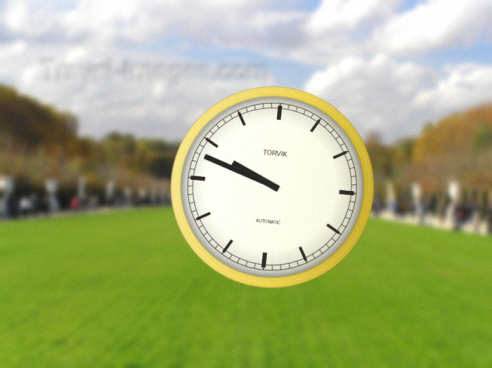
h=9 m=48
